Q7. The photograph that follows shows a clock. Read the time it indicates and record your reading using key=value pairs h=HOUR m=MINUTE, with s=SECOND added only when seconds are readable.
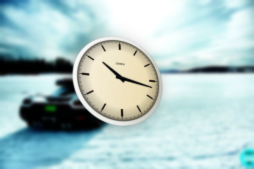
h=10 m=17
